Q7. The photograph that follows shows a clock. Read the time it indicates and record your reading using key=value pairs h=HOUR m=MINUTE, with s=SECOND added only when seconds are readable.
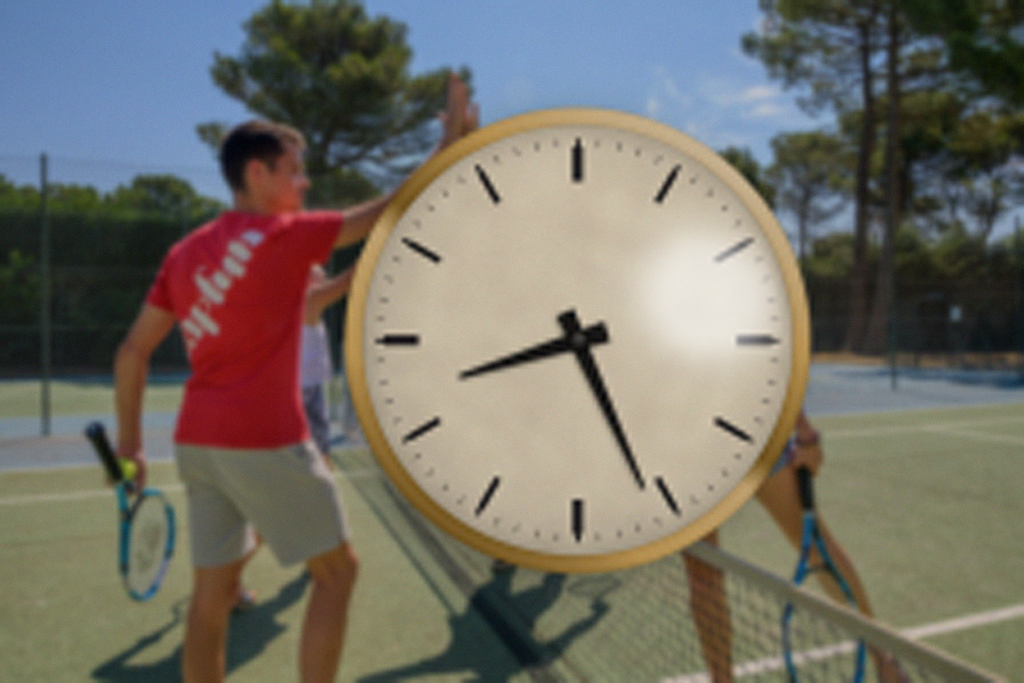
h=8 m=26
